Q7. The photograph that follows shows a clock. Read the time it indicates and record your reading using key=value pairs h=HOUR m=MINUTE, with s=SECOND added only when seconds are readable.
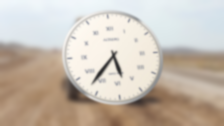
h=5 m=37
